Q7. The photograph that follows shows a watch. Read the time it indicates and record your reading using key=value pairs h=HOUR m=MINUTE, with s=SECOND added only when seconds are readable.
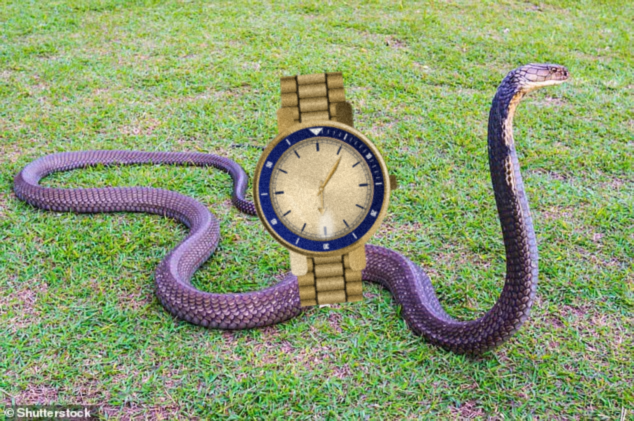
h=6 m=6
